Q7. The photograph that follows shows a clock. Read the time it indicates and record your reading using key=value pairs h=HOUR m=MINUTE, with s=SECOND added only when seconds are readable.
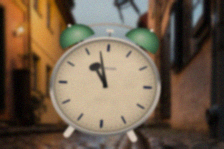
h=10 m=58
